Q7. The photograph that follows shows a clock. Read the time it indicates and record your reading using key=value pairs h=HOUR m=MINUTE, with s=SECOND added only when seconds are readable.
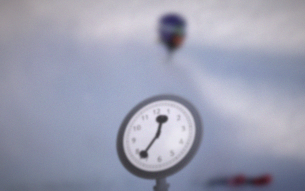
h=12 m=37
